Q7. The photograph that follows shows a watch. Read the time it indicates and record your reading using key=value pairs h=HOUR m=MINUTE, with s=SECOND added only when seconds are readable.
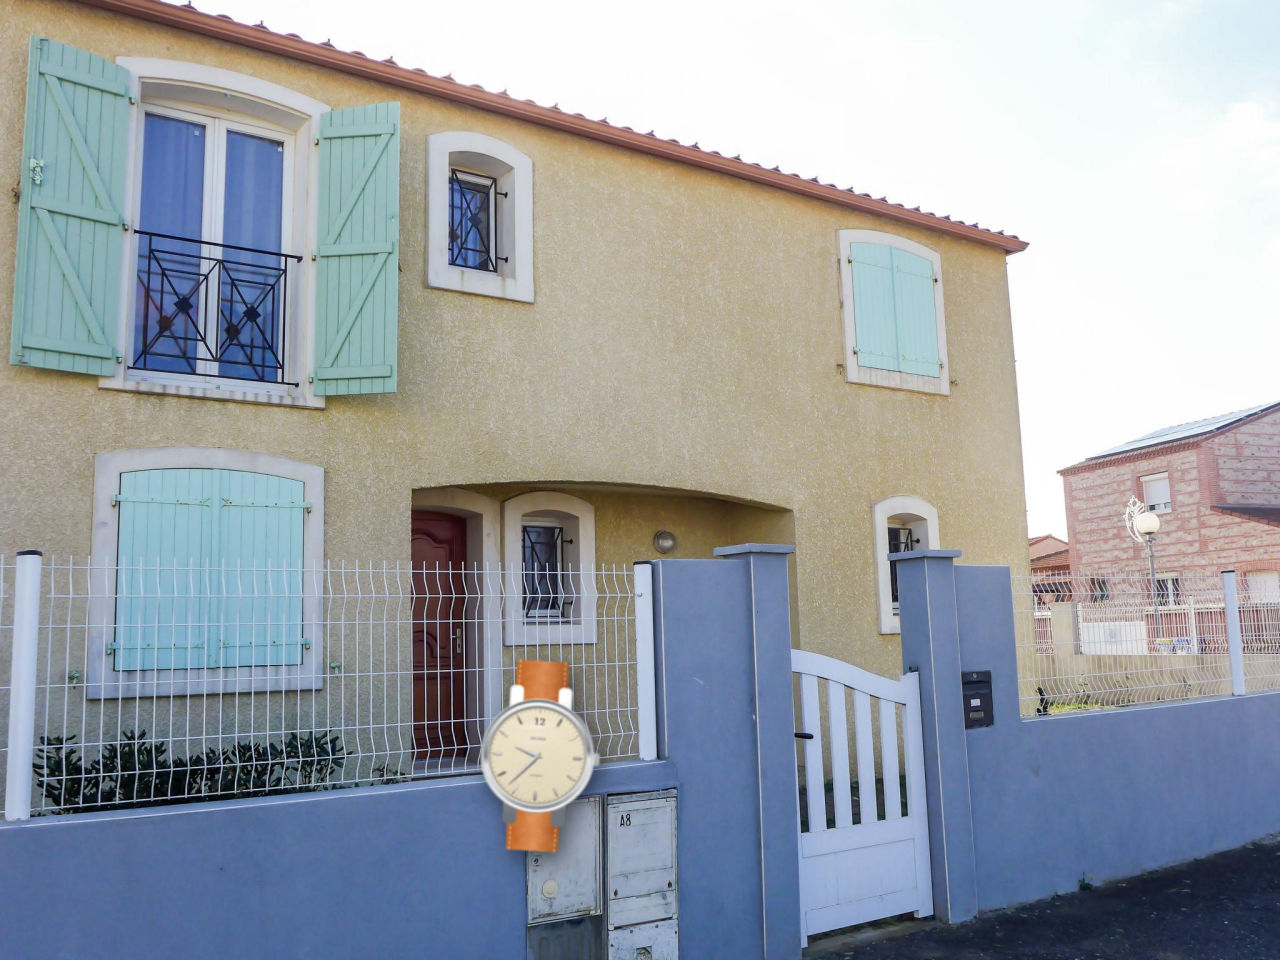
h=9 m=37
